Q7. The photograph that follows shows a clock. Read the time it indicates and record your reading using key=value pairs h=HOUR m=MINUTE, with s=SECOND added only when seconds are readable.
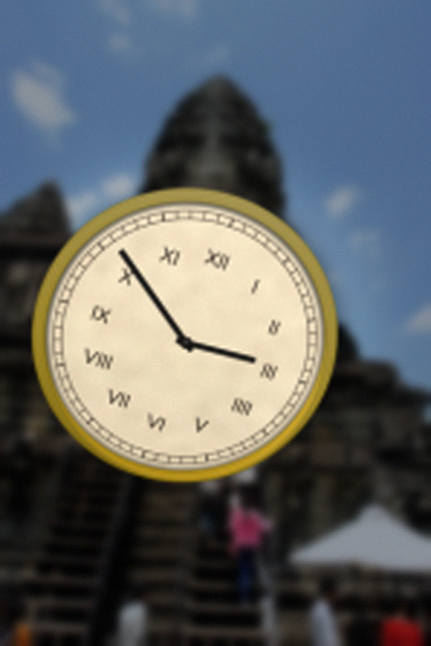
h=2 m=51
